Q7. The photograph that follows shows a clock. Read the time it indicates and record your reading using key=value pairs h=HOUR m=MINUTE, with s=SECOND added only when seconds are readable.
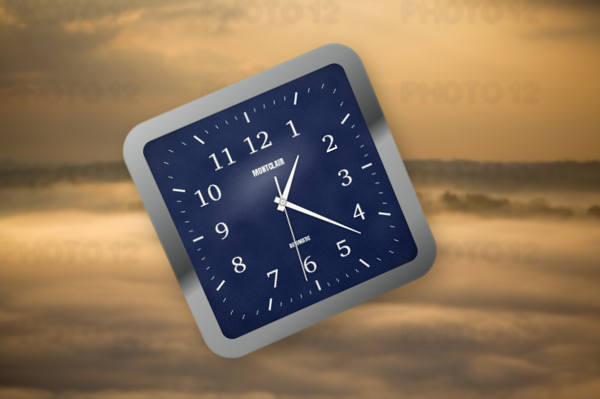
h=1 m=22 s=31
